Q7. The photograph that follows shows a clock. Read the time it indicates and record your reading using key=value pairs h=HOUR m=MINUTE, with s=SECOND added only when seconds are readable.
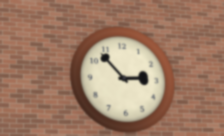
h=2 m=53
